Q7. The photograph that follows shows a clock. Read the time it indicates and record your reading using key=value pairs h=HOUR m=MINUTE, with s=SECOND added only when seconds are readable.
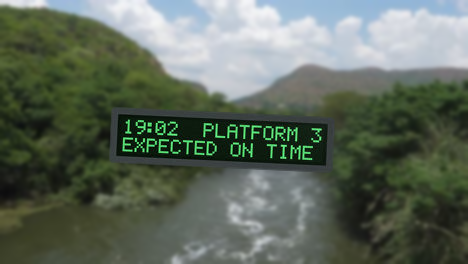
h=19 m=2
